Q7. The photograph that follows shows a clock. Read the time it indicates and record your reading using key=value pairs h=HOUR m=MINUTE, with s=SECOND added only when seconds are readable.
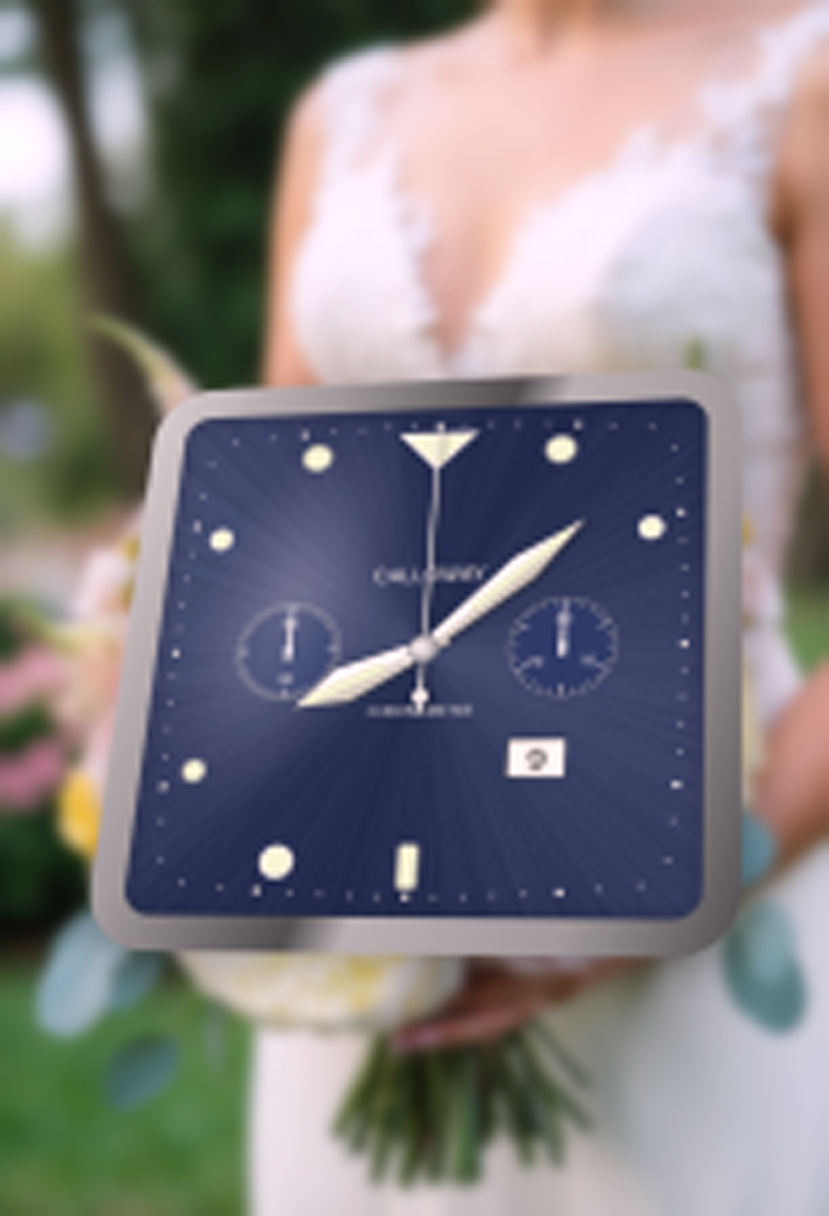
h=8 m=8
